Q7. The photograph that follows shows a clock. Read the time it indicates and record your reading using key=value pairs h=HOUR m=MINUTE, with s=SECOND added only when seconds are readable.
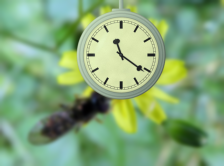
h=11 m=21
